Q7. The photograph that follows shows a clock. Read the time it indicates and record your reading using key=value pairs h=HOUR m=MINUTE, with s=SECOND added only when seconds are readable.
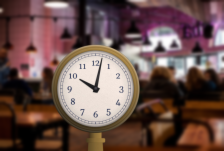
h=10 m=2
